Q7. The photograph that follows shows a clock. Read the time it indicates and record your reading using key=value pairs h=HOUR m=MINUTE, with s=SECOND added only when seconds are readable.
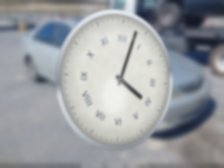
h=4 m=3
